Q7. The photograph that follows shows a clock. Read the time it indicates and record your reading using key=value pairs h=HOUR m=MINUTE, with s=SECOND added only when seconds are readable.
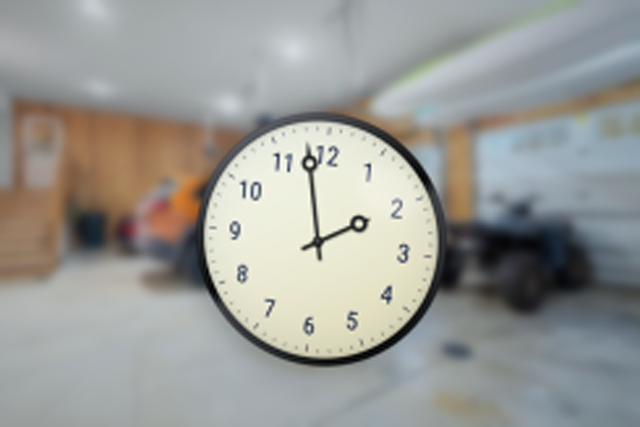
h=1 m=58
